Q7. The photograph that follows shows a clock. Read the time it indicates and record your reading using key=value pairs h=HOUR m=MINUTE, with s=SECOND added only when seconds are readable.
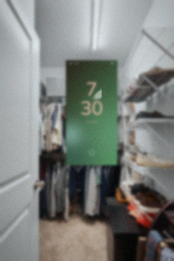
h=7 m=30
